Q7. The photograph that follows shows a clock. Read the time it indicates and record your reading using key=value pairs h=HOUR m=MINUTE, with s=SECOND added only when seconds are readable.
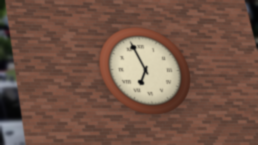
h=6 m=57
